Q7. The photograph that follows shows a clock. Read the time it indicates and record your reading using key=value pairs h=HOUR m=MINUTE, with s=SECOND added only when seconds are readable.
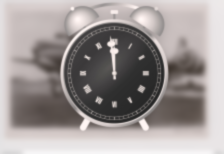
h=11 m=59
